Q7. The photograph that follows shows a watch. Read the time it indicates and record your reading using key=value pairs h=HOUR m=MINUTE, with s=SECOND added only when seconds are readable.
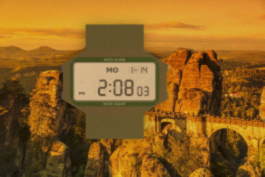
h=2 m=8 s=3
